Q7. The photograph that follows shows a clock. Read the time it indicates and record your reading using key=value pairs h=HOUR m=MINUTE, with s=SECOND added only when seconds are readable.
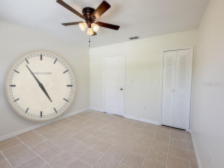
h=4 m=54
